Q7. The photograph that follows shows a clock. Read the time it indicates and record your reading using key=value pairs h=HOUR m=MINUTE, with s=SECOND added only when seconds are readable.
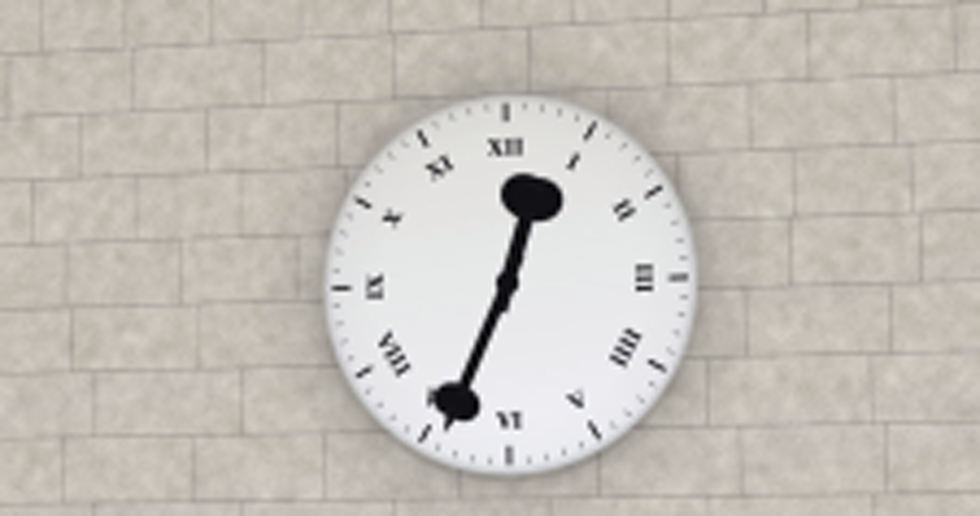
h=12 m=34
